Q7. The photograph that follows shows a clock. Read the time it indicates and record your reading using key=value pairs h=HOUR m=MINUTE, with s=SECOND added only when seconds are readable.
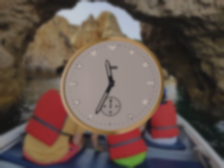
h=11 m=34
